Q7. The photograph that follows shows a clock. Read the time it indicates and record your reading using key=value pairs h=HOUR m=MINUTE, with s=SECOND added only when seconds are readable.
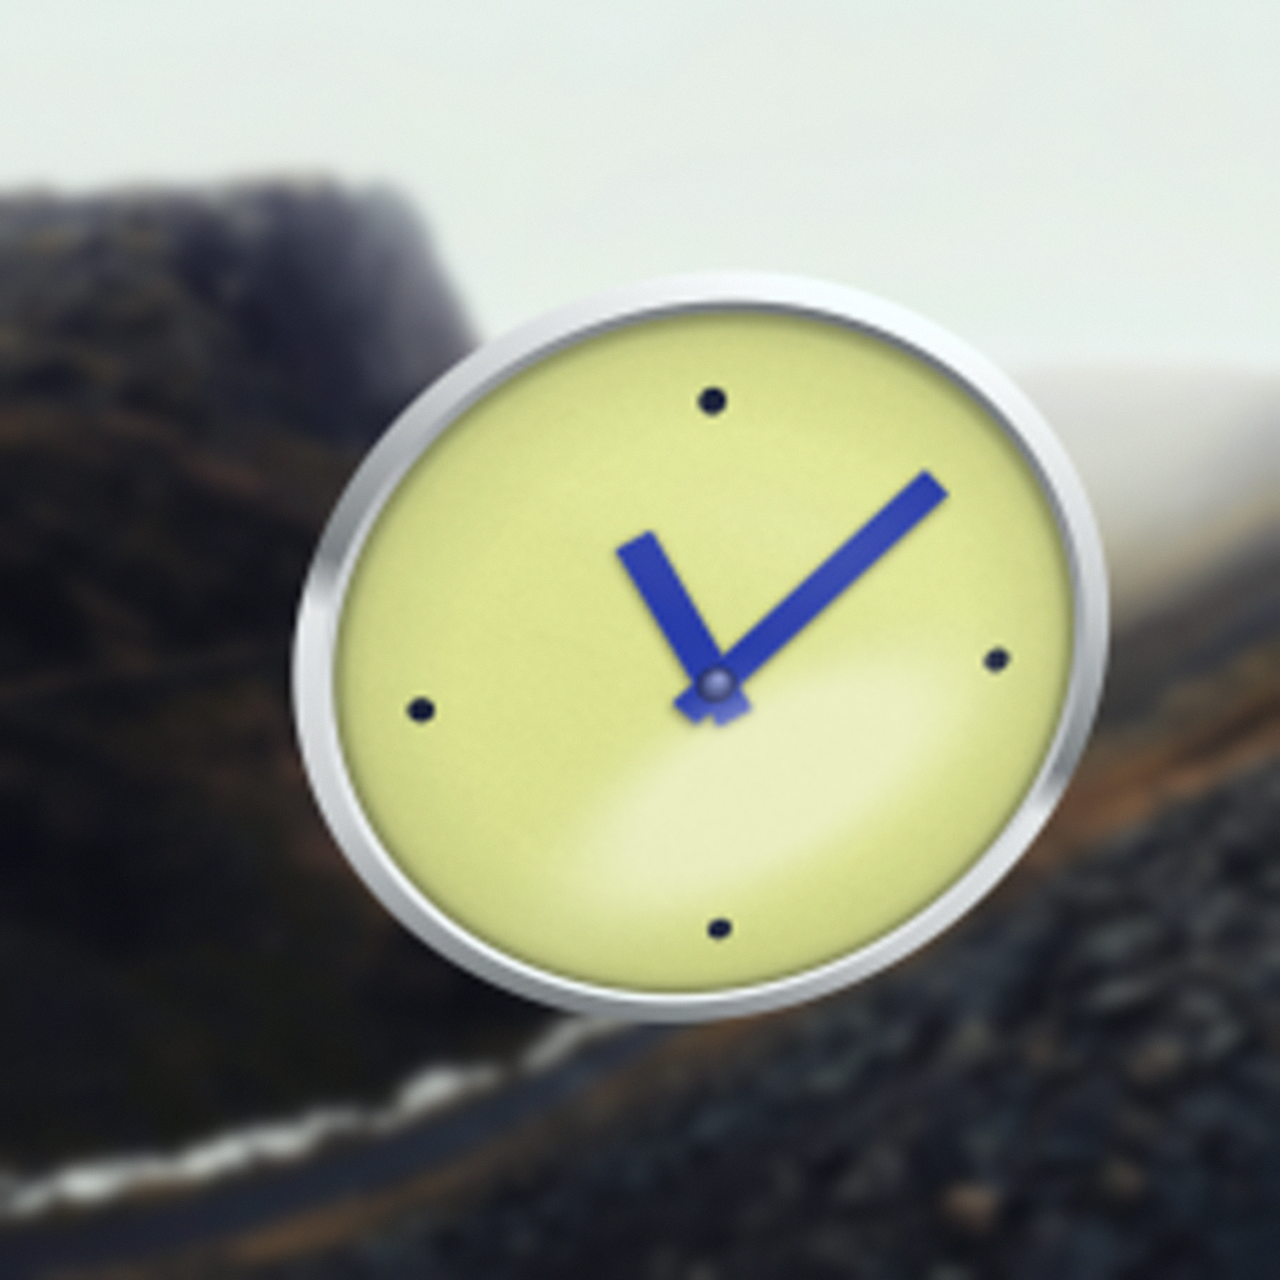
h=11 m=8
